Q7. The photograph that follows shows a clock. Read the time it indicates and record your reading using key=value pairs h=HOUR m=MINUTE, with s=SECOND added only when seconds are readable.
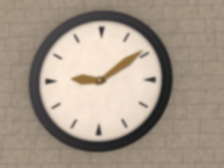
h=9 m=9
